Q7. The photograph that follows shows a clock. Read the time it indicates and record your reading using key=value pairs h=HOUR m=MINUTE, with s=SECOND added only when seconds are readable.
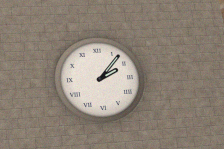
h=2 m=7
